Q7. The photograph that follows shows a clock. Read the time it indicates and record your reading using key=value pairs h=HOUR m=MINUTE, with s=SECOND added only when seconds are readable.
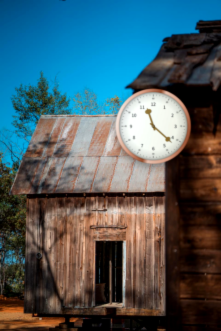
h=11 m=22
